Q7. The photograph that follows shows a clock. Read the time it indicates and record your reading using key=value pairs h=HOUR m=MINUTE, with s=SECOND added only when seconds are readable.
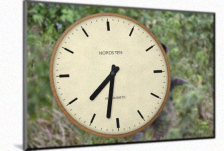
h=7 m=32
